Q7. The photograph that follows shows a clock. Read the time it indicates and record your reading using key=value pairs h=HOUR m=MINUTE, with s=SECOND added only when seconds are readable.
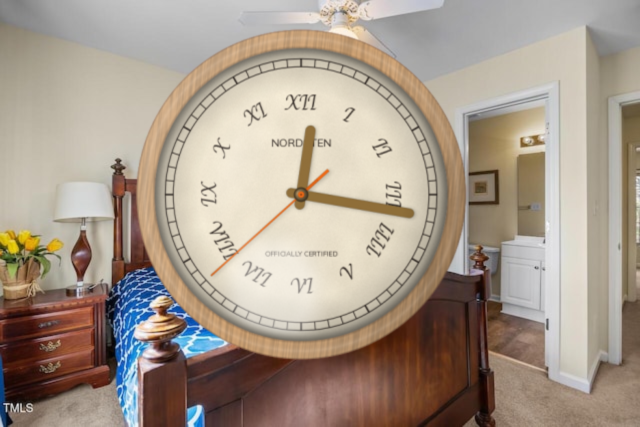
h=12 m=16 s=38
